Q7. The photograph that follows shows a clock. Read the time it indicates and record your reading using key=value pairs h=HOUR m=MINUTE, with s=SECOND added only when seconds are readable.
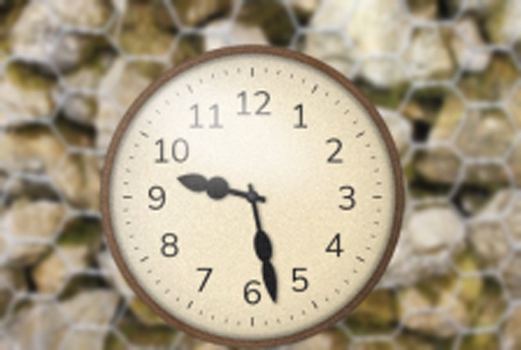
h=9 m=28
